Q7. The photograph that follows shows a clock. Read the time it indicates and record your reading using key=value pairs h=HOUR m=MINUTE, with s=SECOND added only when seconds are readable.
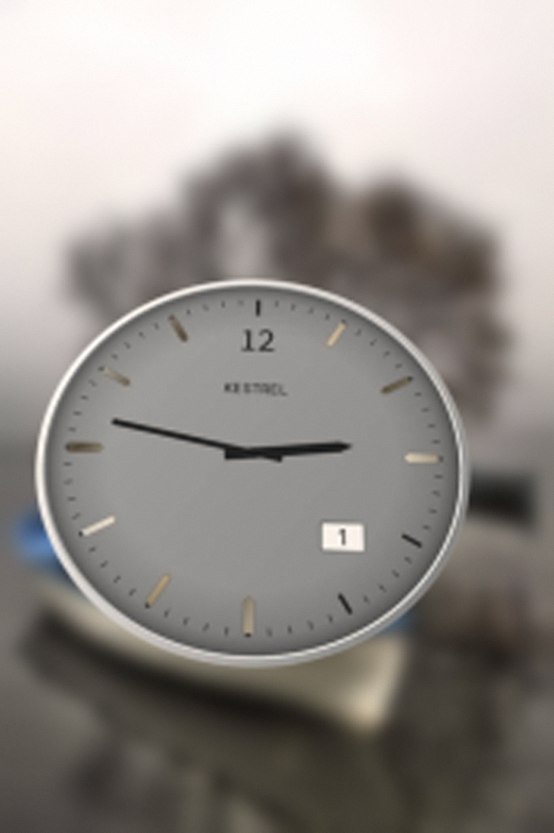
h=2 m=47
